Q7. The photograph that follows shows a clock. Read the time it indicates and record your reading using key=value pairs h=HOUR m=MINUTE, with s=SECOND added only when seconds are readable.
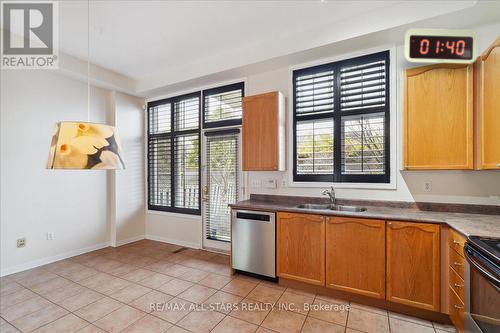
h=1 m=40
